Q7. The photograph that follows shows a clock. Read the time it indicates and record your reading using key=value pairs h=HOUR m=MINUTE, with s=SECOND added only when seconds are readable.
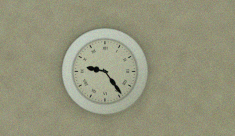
h=9 m=24
